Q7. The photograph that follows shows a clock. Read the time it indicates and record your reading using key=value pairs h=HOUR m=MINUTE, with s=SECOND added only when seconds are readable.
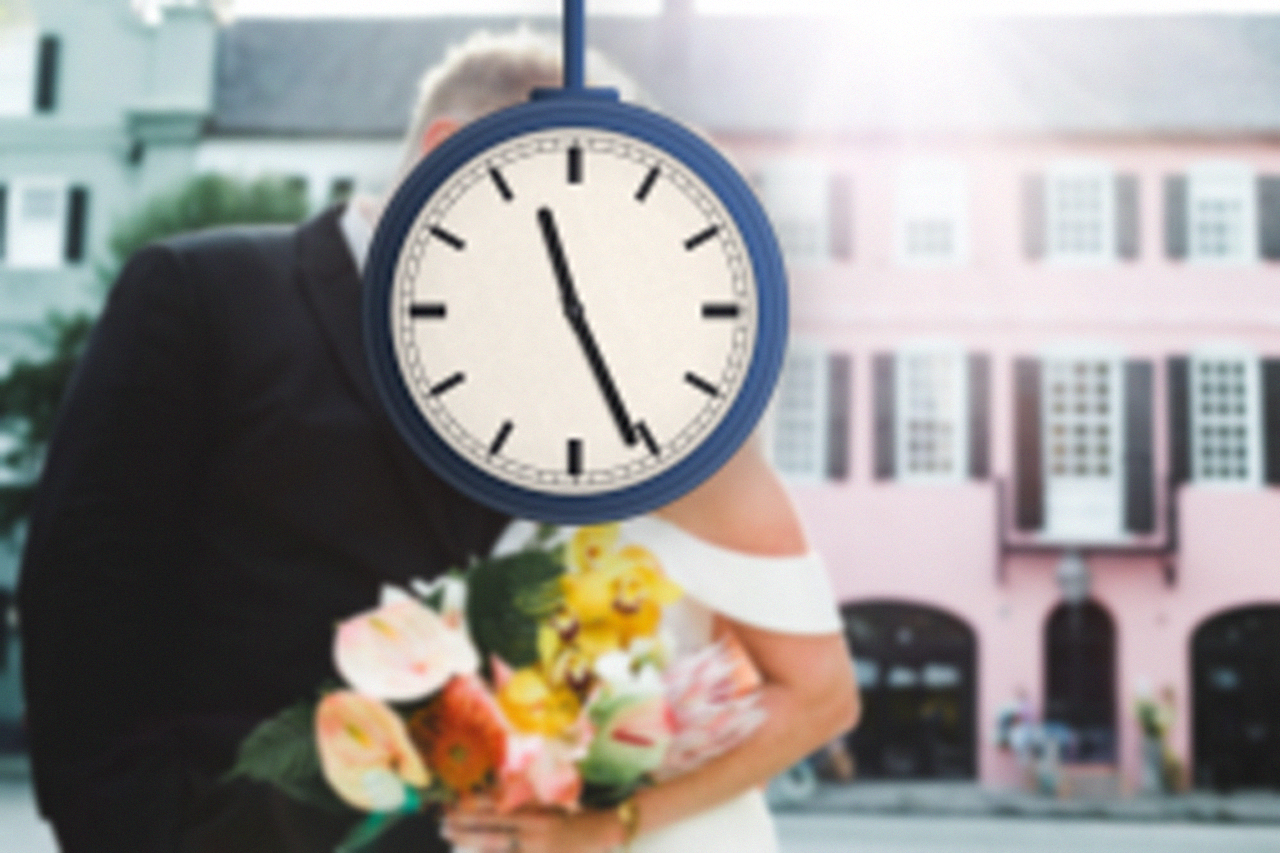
h=11 m=26
